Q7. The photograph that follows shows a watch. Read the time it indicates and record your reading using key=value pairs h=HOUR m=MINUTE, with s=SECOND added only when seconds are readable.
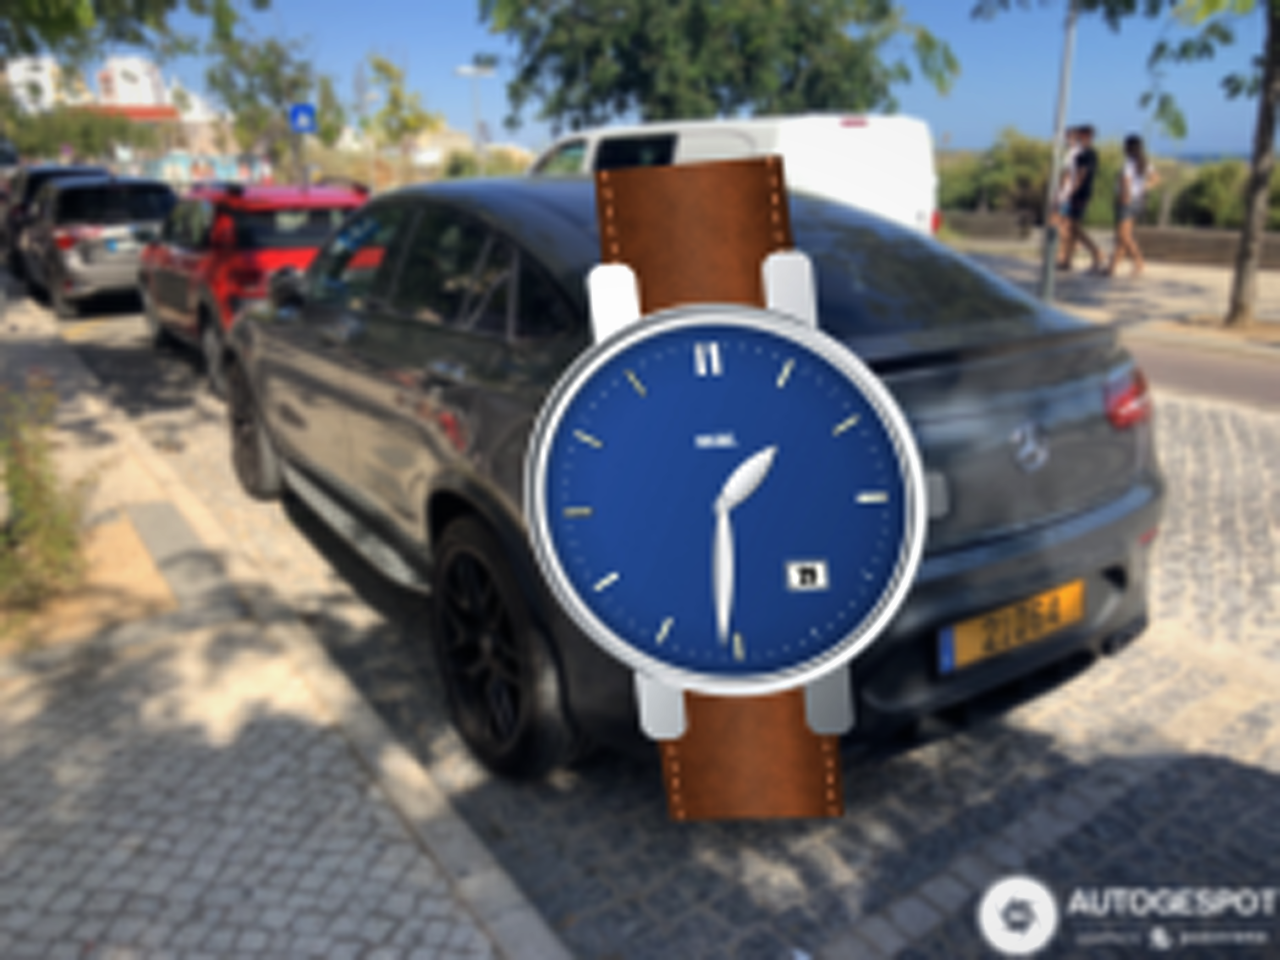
h=1 m=31
